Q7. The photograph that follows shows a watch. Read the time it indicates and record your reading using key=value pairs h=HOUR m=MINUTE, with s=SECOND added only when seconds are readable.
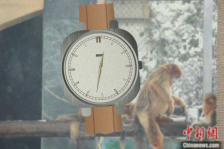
h=12 m=32
